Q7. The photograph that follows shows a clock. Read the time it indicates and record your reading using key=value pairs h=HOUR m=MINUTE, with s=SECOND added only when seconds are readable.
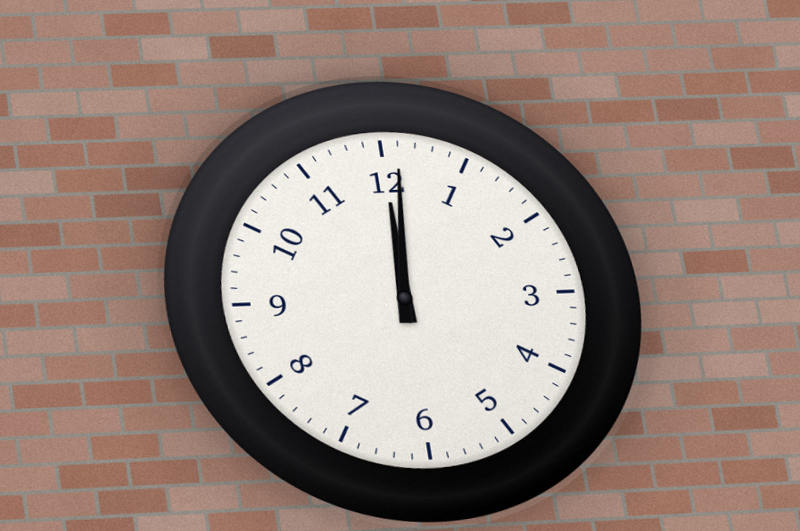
h=12 m=1
